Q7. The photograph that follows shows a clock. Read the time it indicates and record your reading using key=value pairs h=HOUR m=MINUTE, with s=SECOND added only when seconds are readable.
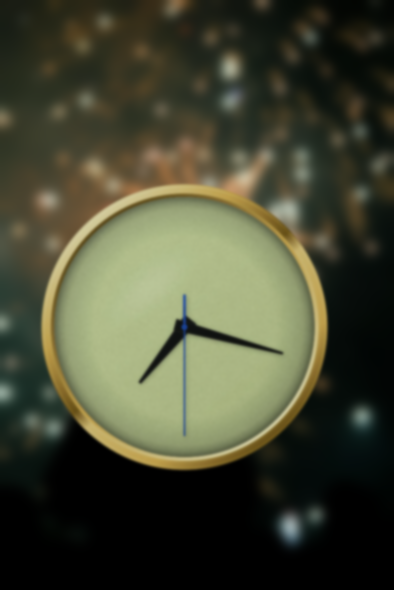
h=7 m=17 s=30
